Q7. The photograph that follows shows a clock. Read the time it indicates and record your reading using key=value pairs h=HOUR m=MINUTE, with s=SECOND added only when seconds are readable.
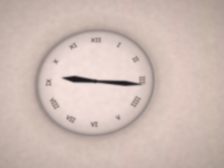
h=9 m=16
